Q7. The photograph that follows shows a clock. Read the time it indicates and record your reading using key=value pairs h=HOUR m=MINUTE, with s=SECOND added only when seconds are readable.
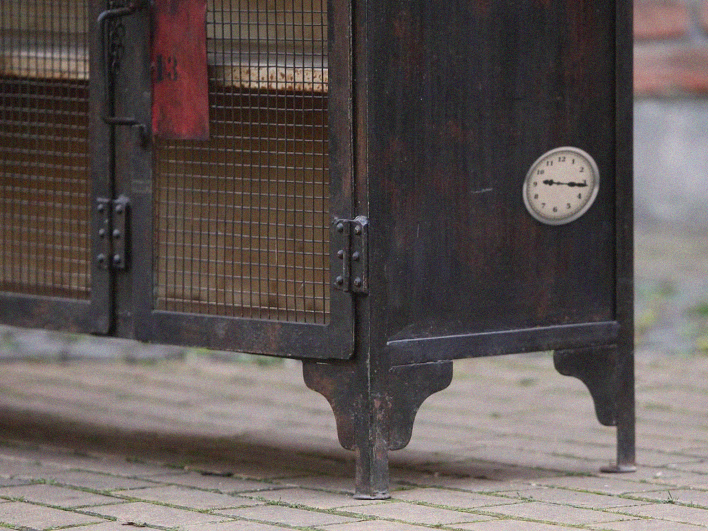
h=9 m=16
